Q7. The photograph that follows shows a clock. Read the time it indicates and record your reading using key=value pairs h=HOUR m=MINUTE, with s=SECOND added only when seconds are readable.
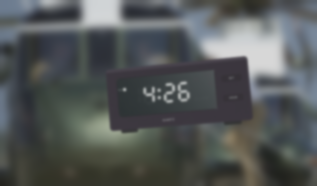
h=4 m=26
